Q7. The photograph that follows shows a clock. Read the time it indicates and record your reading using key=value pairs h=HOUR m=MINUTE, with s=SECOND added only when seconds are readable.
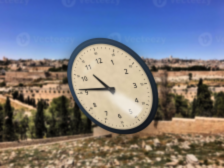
h=10 m=46
